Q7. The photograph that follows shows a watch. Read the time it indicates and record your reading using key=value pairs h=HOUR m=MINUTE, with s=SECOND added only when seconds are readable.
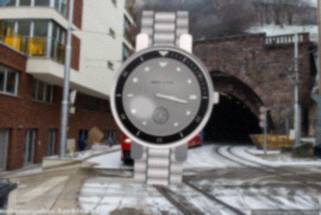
h=3 m=17
